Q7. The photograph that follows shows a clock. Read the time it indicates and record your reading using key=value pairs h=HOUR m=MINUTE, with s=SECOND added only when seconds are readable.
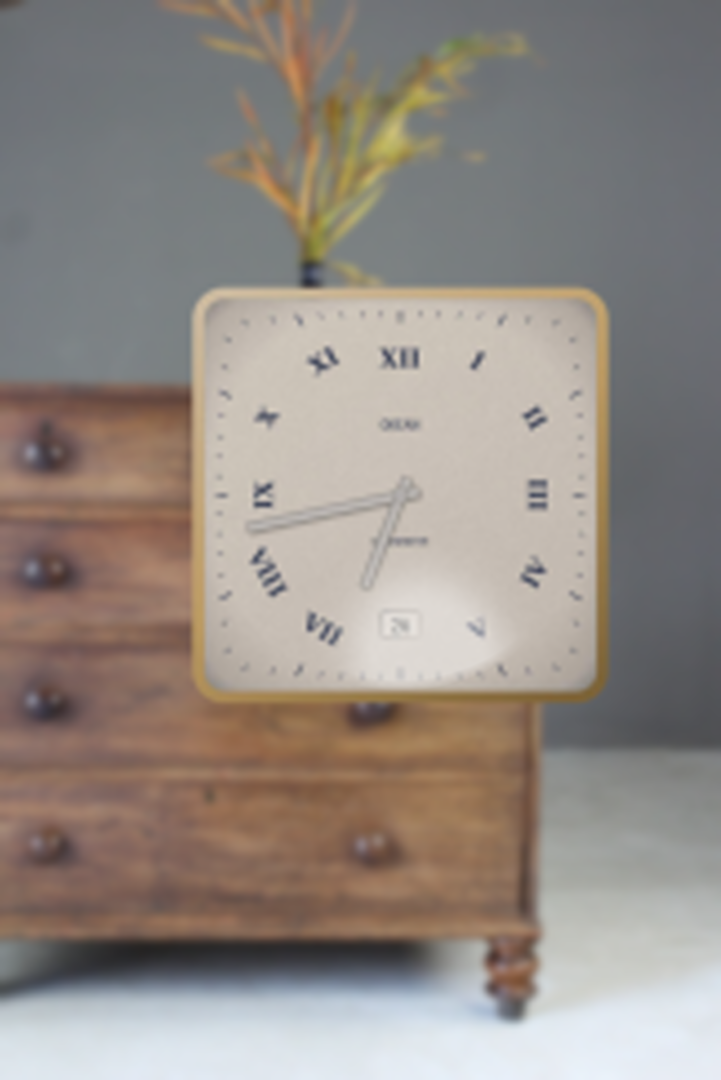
h=6 m=43
